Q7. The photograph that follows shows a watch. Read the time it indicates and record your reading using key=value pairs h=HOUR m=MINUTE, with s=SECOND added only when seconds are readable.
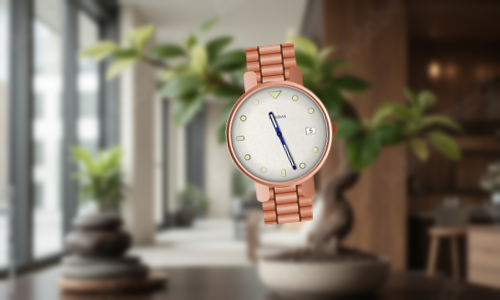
h=11 m=27
